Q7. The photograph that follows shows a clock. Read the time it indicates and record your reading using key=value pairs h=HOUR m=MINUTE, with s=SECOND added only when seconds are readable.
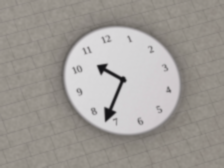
h=10 m=37
